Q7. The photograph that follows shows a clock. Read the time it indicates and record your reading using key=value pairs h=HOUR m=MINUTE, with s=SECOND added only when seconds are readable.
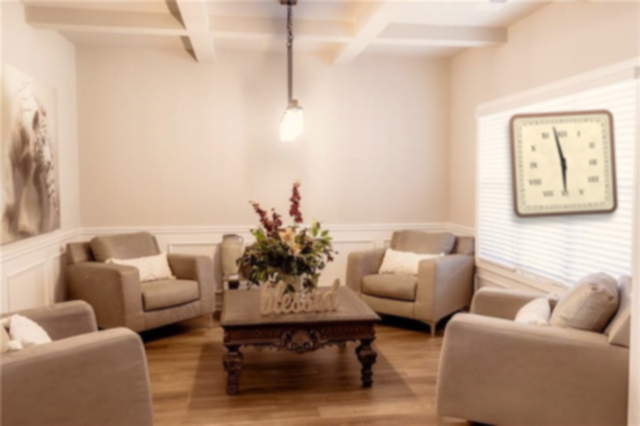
h=5 m=58
